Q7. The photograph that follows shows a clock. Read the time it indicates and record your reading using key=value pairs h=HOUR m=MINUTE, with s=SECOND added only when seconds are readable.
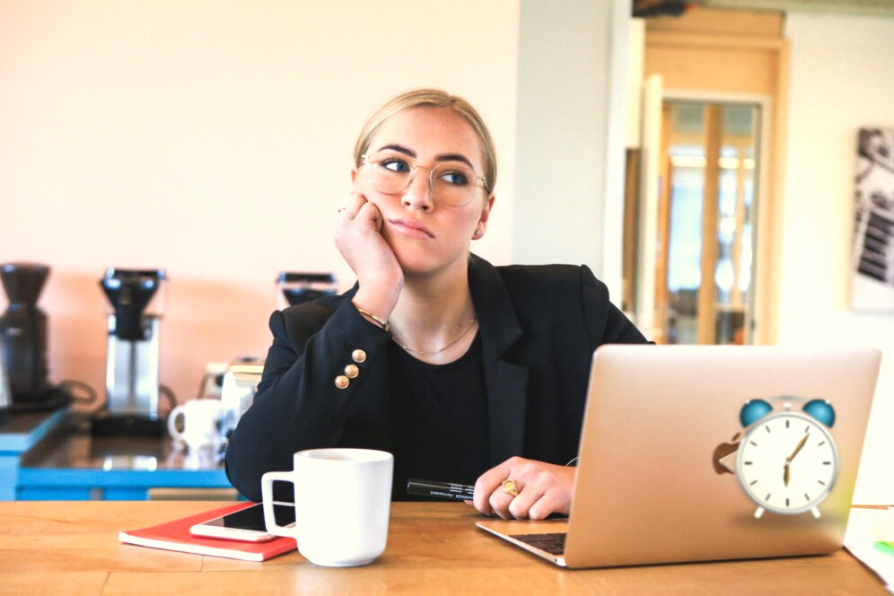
h=6 m=6
